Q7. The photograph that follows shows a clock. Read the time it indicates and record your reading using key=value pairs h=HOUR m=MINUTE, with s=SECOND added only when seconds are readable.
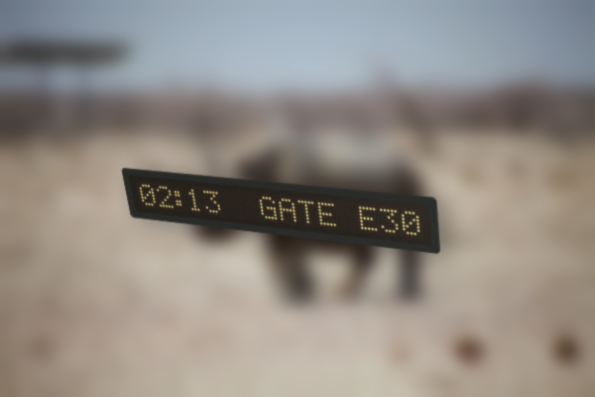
h=2 m=13
